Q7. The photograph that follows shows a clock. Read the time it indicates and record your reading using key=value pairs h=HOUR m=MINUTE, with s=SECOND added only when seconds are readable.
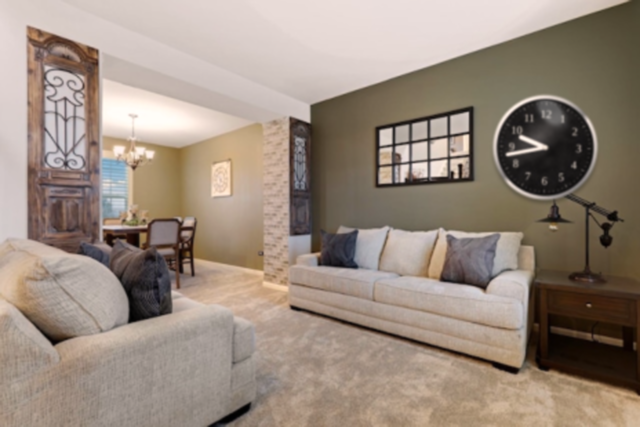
h=9 m=43
